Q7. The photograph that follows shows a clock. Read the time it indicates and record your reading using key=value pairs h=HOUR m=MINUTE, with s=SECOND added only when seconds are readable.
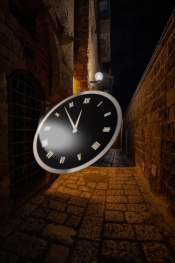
h=11 m=53
